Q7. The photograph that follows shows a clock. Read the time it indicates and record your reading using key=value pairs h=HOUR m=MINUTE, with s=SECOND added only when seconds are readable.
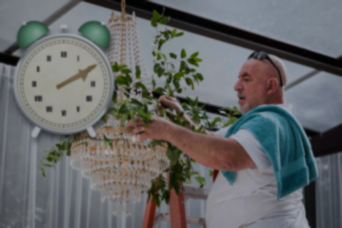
h=2 m=10
